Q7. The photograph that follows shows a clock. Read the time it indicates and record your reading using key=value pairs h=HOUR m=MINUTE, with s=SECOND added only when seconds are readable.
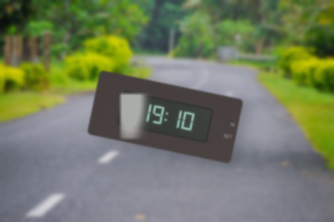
h=19 m=10
